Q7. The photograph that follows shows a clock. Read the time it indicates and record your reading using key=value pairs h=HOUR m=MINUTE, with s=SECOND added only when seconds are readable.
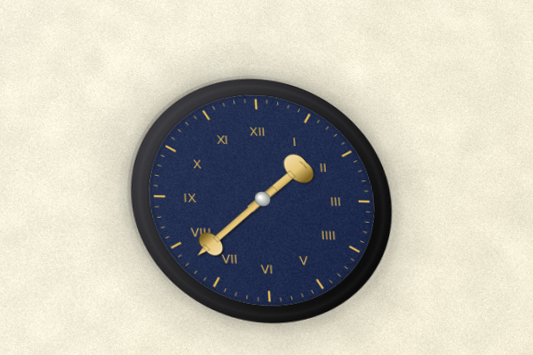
h=1 m=38
